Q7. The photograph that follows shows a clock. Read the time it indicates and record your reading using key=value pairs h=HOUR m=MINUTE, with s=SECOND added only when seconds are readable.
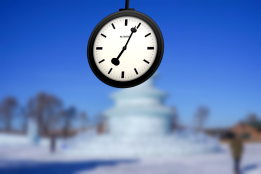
h=7 m=4
